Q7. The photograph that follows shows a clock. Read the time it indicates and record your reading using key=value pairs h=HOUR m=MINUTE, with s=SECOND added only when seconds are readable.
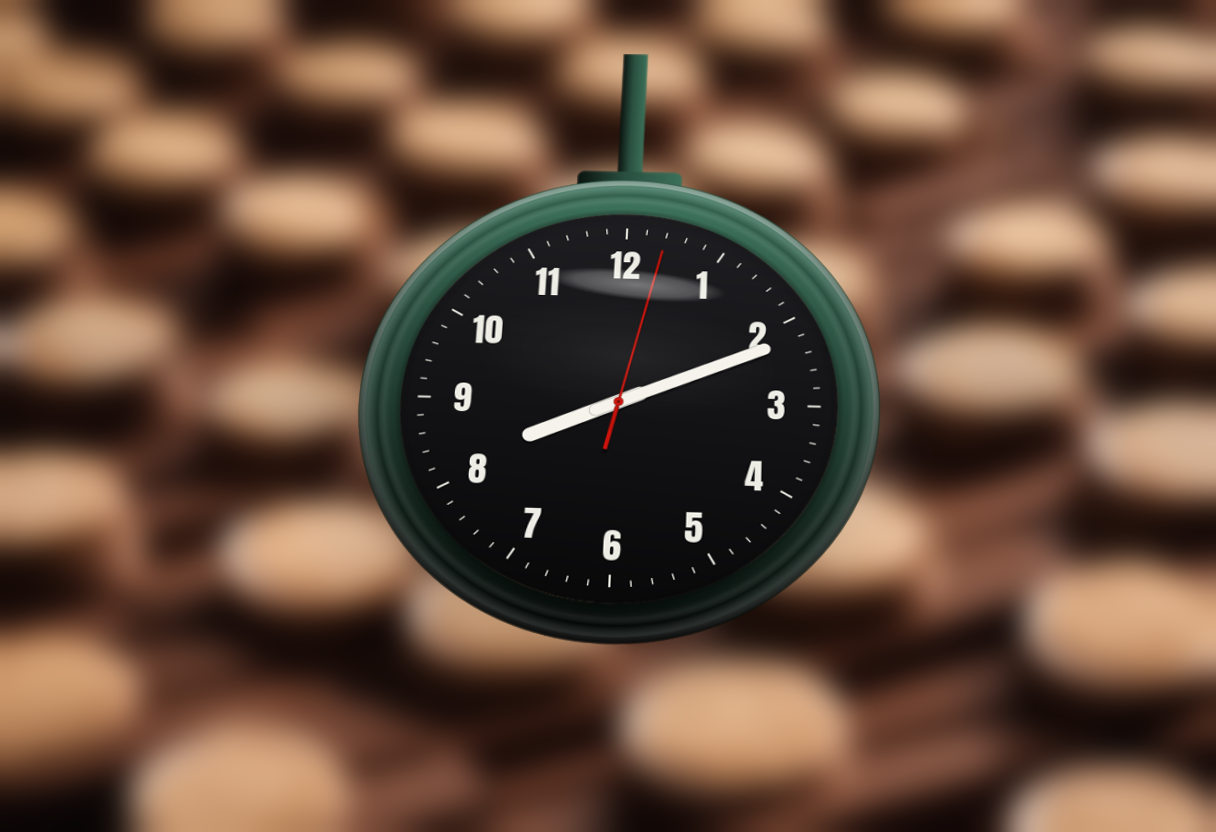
h=8 m=11 s=2
